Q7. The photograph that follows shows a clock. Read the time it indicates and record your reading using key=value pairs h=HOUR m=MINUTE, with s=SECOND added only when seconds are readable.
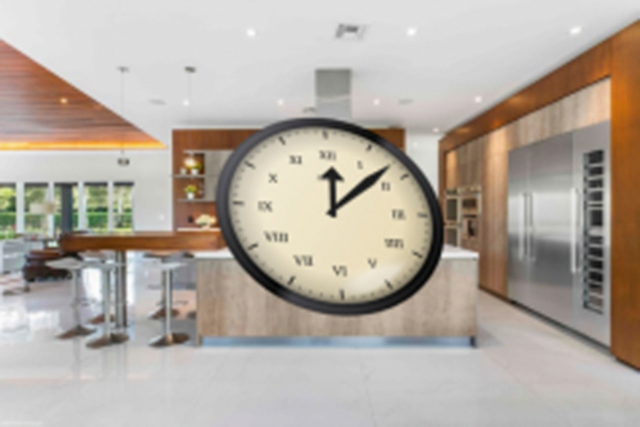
h=12 m=8
